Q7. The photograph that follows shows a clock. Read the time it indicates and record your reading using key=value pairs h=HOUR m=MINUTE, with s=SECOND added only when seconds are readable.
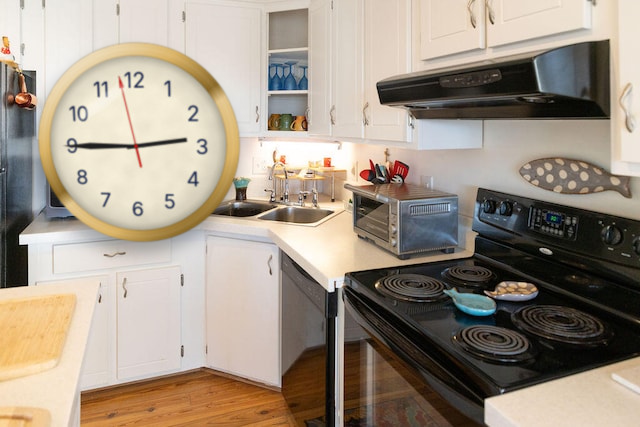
h=2 m=44 s=58
